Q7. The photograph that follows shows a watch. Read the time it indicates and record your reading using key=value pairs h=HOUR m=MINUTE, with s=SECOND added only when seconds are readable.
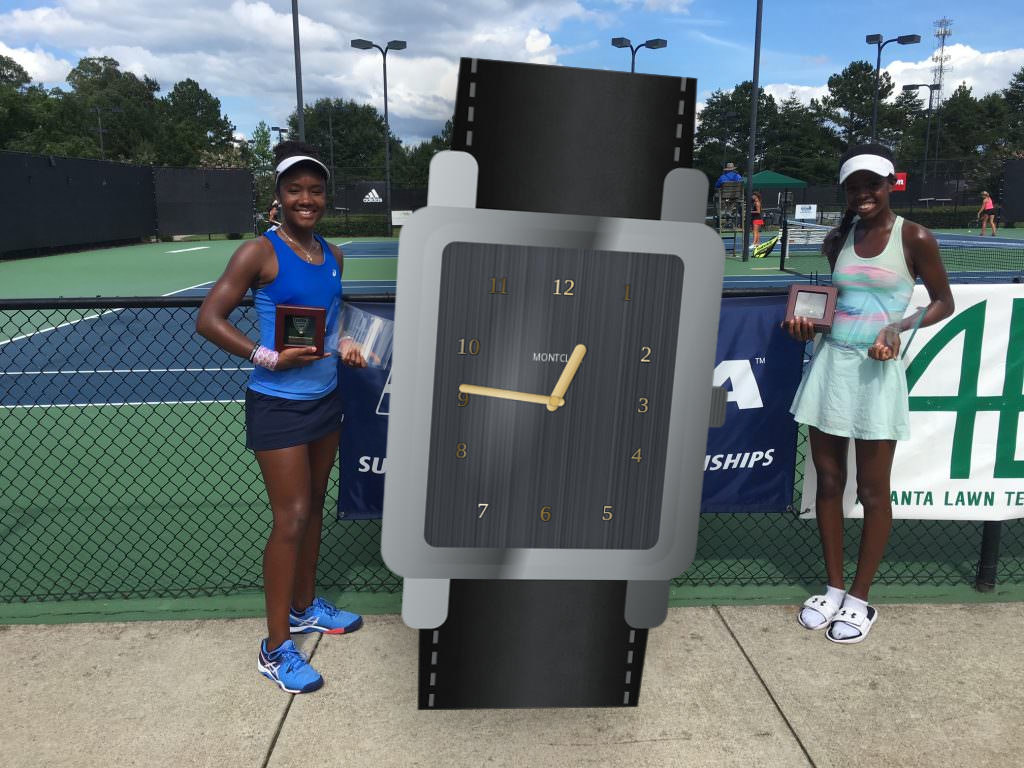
h=12 m=46
